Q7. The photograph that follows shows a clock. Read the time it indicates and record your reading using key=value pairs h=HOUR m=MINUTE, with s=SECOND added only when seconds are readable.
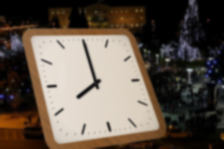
h=8 m=0
